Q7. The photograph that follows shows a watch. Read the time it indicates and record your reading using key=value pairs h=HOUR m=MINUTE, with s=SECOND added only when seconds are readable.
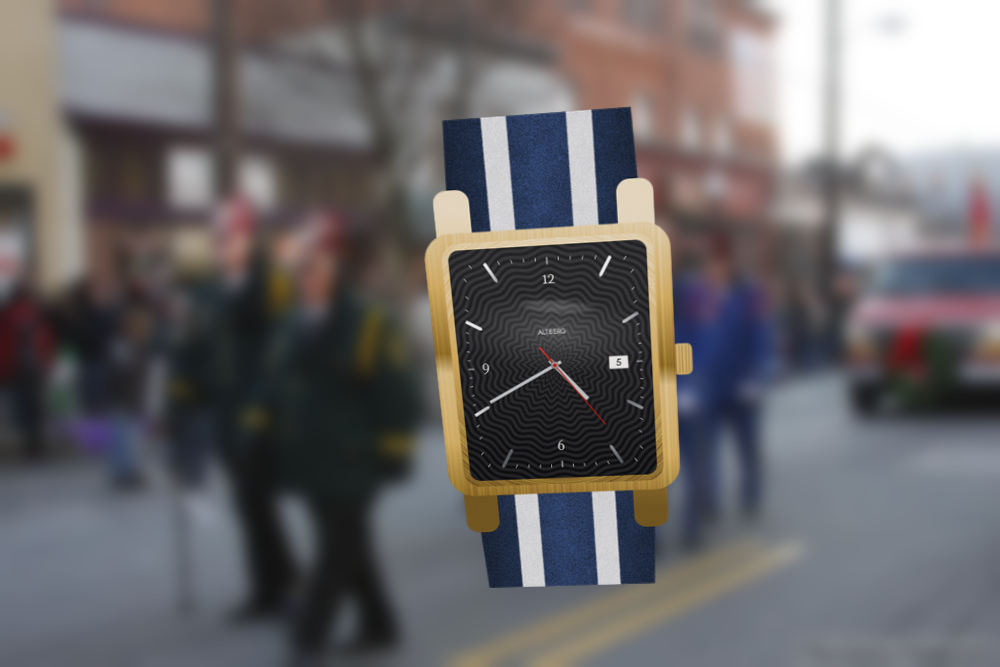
h=4 m=40 s=24
